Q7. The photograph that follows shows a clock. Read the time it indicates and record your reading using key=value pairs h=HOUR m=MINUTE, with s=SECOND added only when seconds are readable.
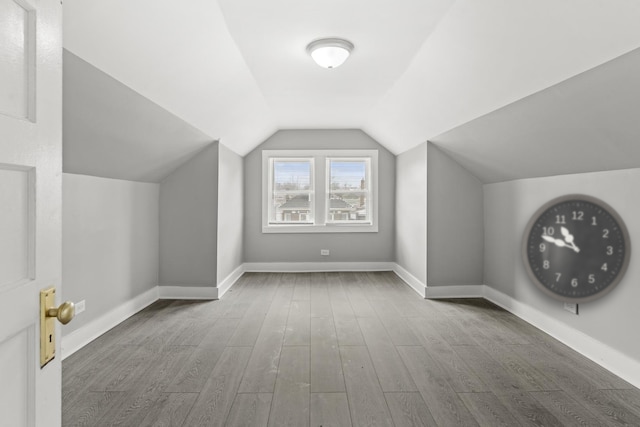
h=10 m=48
